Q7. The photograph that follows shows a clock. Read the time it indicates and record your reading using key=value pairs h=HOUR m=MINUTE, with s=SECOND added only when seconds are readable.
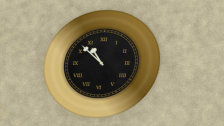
h=10 m=52
